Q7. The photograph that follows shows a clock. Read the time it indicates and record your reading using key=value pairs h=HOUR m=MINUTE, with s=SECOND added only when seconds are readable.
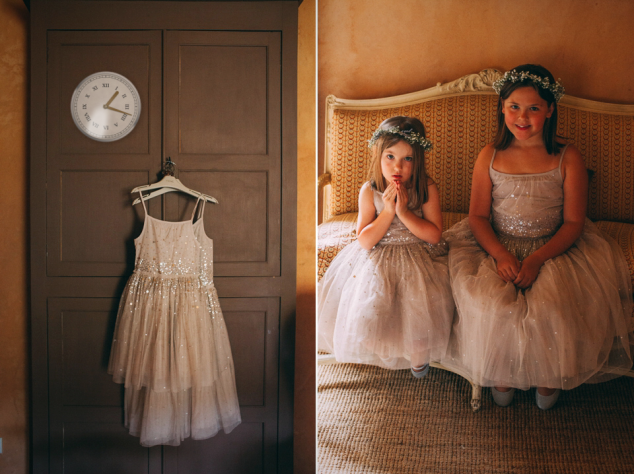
h=1 m=18
